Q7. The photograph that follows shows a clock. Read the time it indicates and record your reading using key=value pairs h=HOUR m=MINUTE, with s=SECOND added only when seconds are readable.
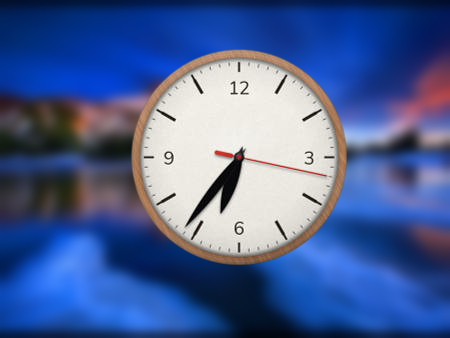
h=6 m=36 s=17
